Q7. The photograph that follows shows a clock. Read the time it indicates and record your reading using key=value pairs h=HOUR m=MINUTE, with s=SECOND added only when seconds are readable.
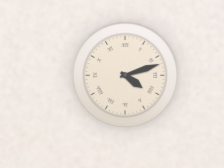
h=4 m=12
